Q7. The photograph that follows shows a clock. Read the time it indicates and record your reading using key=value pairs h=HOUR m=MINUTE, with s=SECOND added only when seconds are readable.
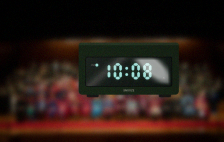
h=10 m=8
